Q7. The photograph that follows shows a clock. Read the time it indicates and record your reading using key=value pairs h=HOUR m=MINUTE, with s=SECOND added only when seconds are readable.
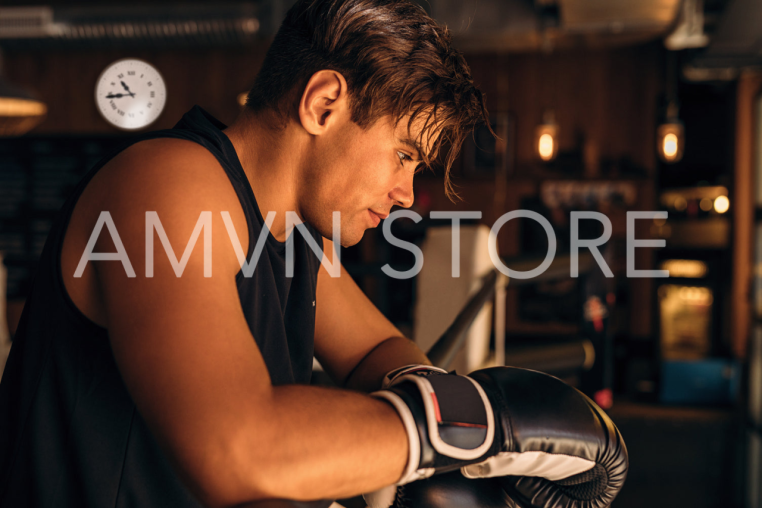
h=10 m=44
